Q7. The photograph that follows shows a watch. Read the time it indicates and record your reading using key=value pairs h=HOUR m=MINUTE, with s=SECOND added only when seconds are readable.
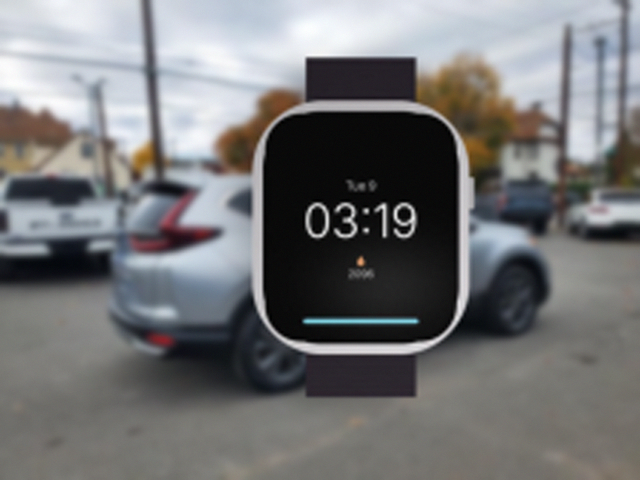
h=3 m=19
